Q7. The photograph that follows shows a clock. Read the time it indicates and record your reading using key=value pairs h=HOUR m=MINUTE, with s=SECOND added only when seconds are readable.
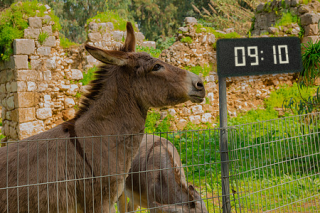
h=9 m=10
